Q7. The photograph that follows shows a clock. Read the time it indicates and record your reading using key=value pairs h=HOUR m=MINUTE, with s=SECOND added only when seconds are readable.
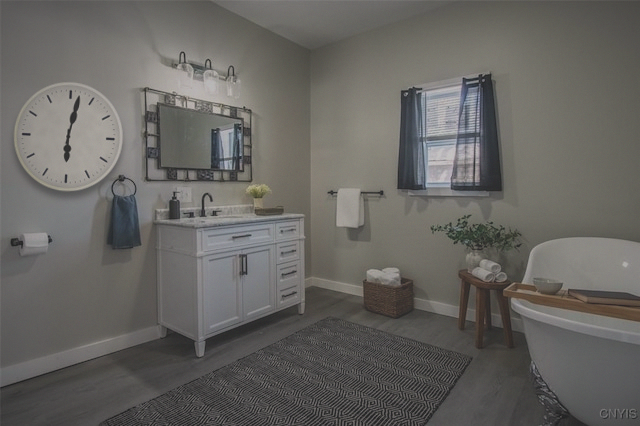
h=6 m=2
